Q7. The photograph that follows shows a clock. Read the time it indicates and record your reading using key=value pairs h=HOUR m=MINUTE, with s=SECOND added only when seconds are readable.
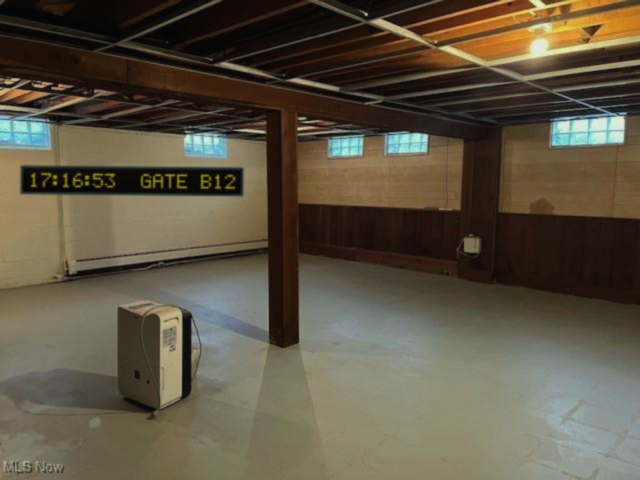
h=17 m=16 s=53
